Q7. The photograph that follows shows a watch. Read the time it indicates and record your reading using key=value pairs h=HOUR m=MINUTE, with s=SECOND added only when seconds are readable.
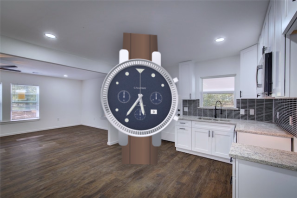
h=5 m=36
